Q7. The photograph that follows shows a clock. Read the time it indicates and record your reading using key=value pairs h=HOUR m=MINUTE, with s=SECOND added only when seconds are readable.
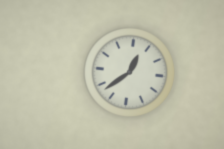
h=12 m=38
